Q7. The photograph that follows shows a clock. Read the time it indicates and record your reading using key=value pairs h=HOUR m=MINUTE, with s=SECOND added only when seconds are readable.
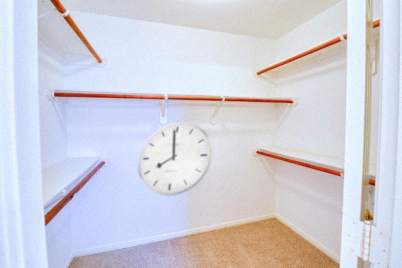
h=7 m=59
